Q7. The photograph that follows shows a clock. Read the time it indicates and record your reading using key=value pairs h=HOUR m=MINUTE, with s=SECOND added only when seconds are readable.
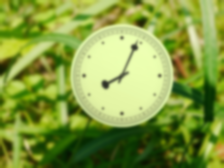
h=8 m=4
